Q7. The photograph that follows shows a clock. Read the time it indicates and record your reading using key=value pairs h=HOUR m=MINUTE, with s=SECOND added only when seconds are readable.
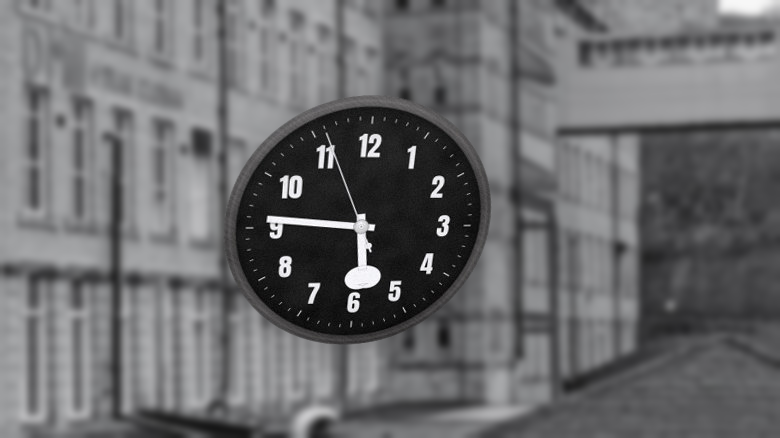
h=5 m=45 s=56
